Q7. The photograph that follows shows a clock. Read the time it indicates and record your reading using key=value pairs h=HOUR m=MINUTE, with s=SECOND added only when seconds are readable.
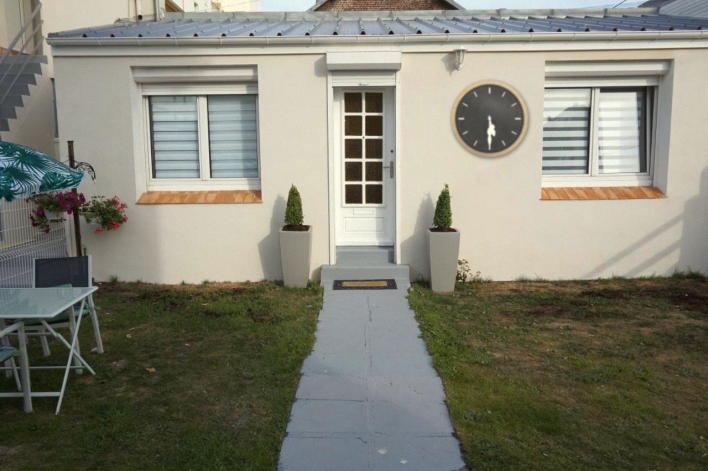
h=5 m=30
